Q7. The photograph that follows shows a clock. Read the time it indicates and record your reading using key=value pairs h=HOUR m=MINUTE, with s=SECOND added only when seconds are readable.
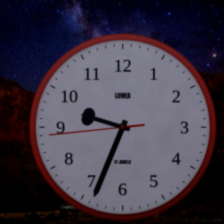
h=9 m=33 s=44
